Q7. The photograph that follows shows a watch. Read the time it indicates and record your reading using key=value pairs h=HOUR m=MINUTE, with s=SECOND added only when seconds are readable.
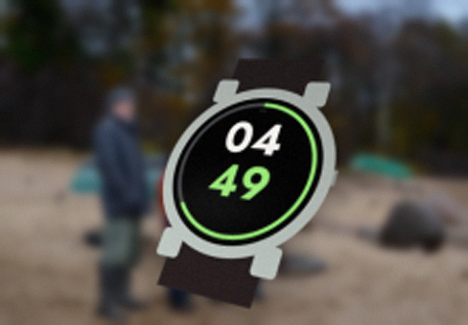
h=4 m=49
